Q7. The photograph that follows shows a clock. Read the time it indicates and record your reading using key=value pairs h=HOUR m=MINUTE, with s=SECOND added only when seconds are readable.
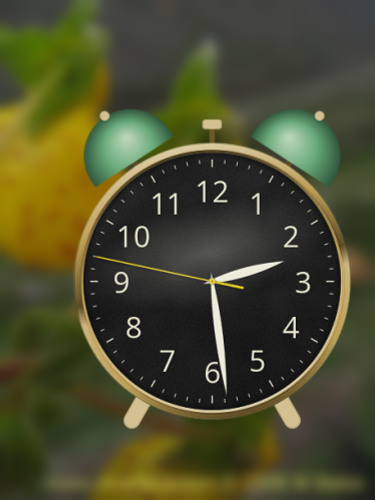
h=2 m=28 s=47
